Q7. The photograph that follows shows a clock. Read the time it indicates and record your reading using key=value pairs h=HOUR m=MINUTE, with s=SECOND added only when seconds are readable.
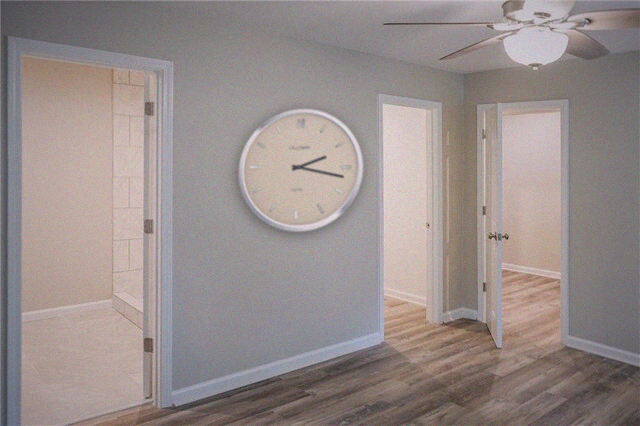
h=2 m=17
